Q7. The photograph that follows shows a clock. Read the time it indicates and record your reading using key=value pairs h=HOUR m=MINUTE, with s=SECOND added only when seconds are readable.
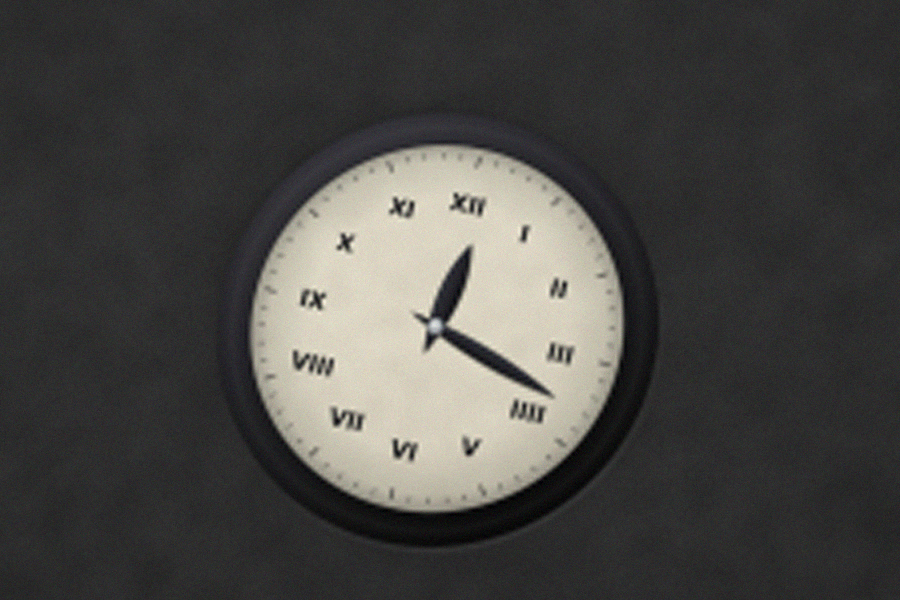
h=12 m=18
